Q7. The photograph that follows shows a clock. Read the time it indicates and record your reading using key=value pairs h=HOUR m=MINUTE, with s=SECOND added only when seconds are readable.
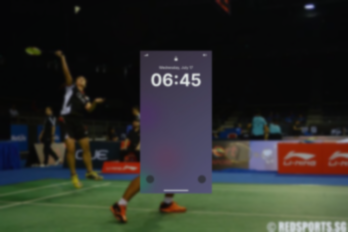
h=6 m=45
